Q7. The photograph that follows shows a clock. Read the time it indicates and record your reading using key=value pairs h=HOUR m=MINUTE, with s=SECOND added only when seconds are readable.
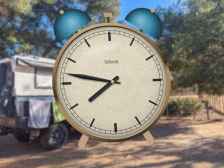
h=7 m=47
